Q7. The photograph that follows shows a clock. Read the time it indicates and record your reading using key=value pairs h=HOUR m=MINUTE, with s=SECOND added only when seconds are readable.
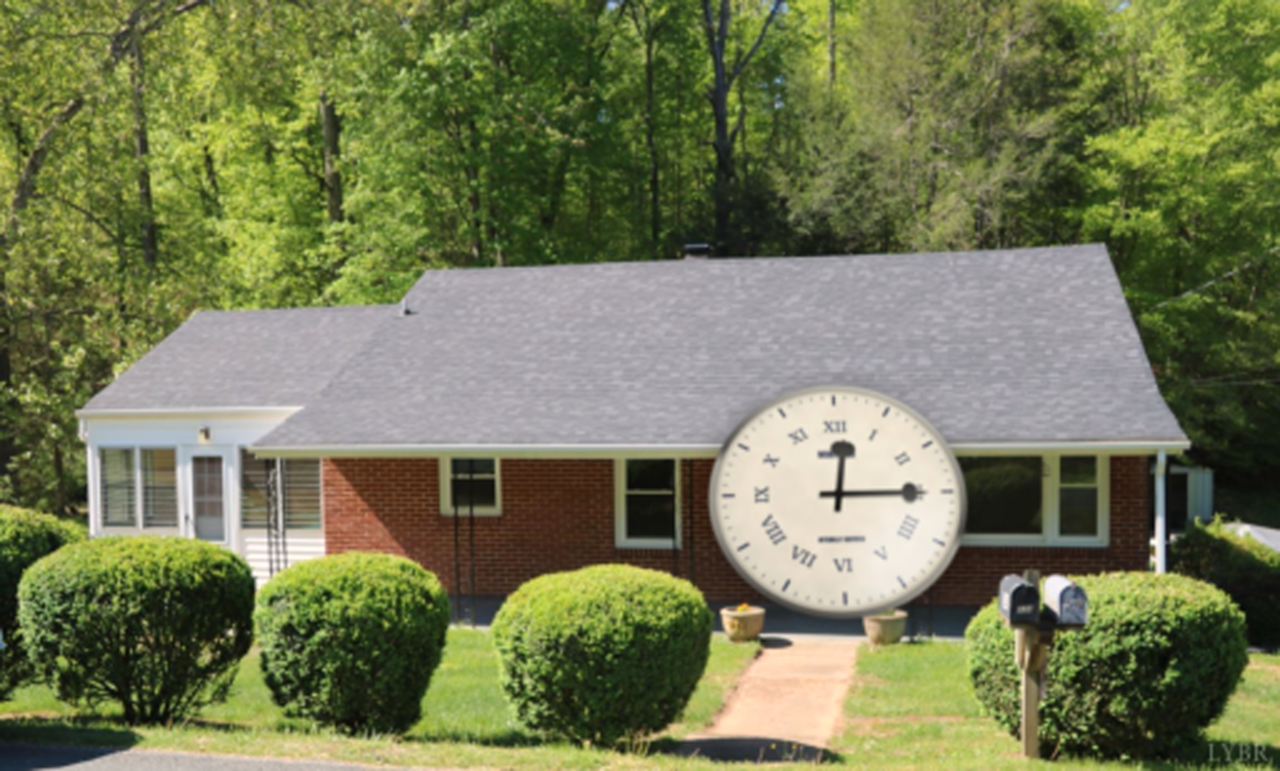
h=12 m=15
